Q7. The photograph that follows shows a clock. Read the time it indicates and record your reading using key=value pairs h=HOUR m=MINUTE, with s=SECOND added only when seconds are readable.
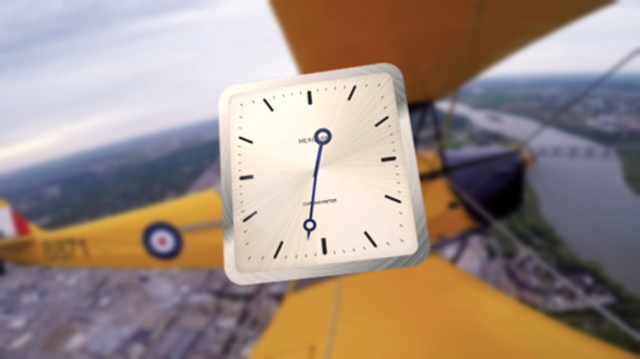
h=12 m=32
